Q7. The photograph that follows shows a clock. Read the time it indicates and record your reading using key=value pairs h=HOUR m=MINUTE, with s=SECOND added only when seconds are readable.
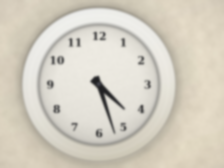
h=4 m=27
